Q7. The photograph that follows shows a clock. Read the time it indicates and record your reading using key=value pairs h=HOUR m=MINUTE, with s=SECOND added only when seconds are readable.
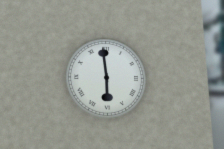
h=5 m=59
